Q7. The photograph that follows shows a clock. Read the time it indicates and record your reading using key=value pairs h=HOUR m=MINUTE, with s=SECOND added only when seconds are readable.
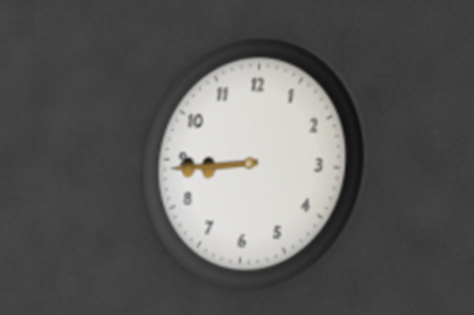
h=8 m=44
